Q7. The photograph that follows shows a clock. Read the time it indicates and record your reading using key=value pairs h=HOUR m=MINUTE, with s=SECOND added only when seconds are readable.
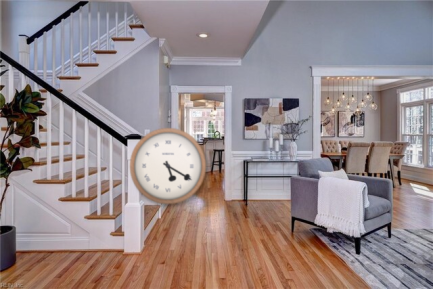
h=5 m=20
